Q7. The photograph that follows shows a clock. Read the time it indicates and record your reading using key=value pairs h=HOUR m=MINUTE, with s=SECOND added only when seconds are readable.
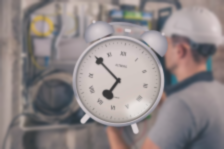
h=6 m=51
